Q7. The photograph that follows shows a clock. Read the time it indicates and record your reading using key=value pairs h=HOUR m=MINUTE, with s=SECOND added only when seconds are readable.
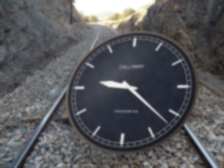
h=9 m=22
